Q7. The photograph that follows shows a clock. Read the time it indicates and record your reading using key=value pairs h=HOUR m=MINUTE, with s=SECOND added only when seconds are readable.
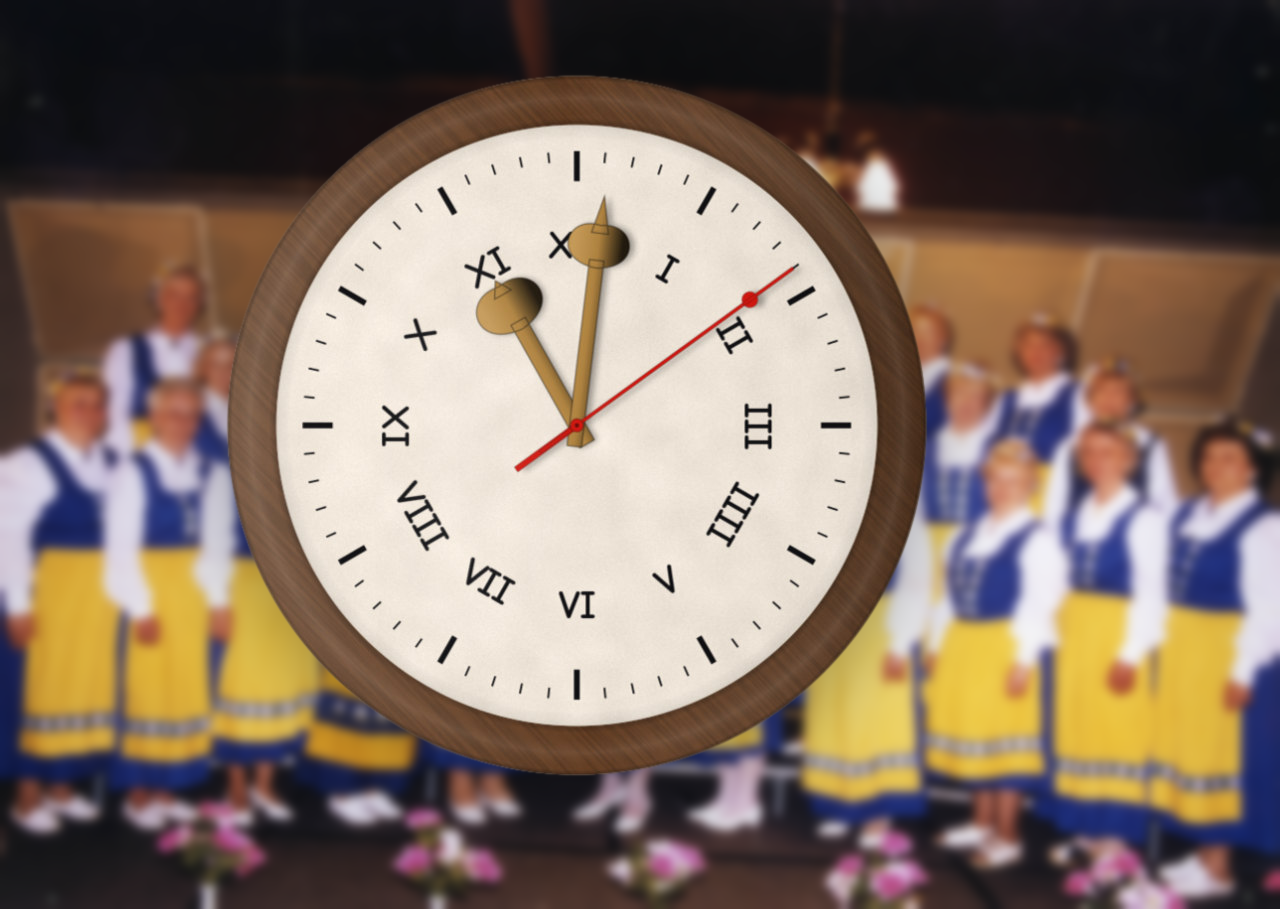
h=11 m=1 s=9
